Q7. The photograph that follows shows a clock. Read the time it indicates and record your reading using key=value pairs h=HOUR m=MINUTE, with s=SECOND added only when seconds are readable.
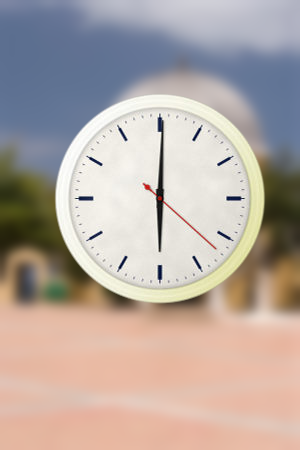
h=6 m=0 s=22
